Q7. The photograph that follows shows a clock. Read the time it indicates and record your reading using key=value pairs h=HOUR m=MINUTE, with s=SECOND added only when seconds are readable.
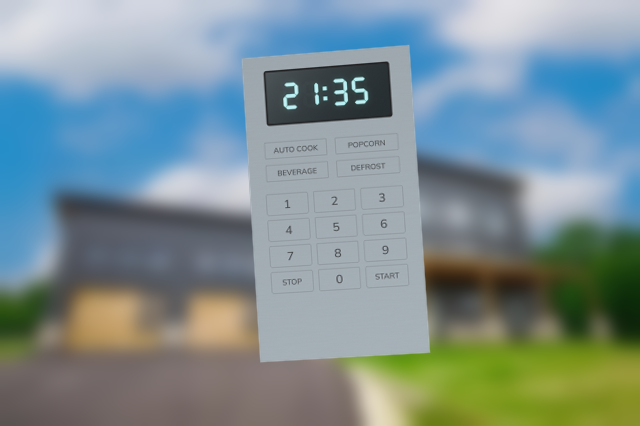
h=21 m=35
